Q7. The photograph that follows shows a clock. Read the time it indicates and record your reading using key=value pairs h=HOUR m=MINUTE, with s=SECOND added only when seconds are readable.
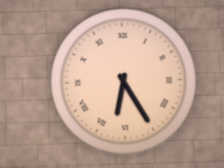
h=6 m=25
